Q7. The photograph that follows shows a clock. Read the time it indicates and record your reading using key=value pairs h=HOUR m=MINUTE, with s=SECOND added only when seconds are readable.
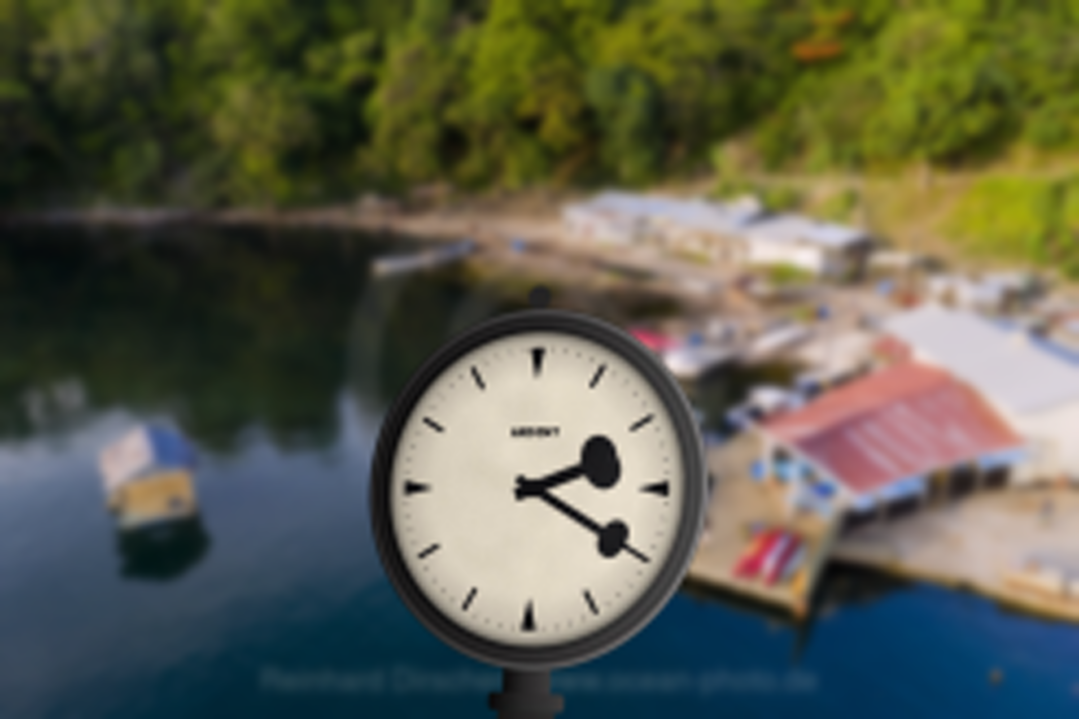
h=2 m=20
